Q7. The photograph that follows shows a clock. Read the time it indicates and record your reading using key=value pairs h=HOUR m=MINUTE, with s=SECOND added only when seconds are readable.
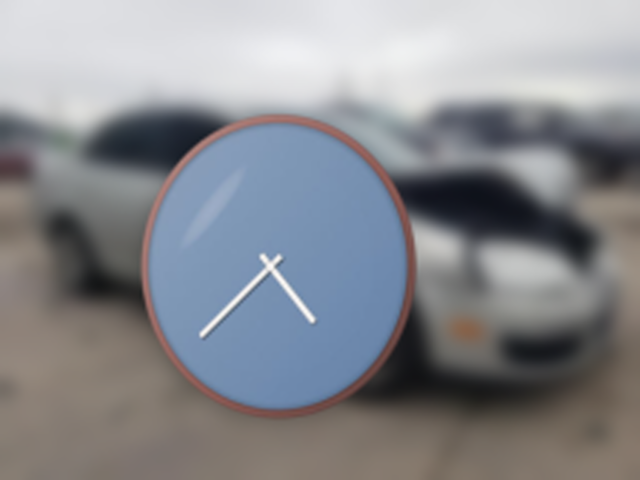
h=4 m=38
